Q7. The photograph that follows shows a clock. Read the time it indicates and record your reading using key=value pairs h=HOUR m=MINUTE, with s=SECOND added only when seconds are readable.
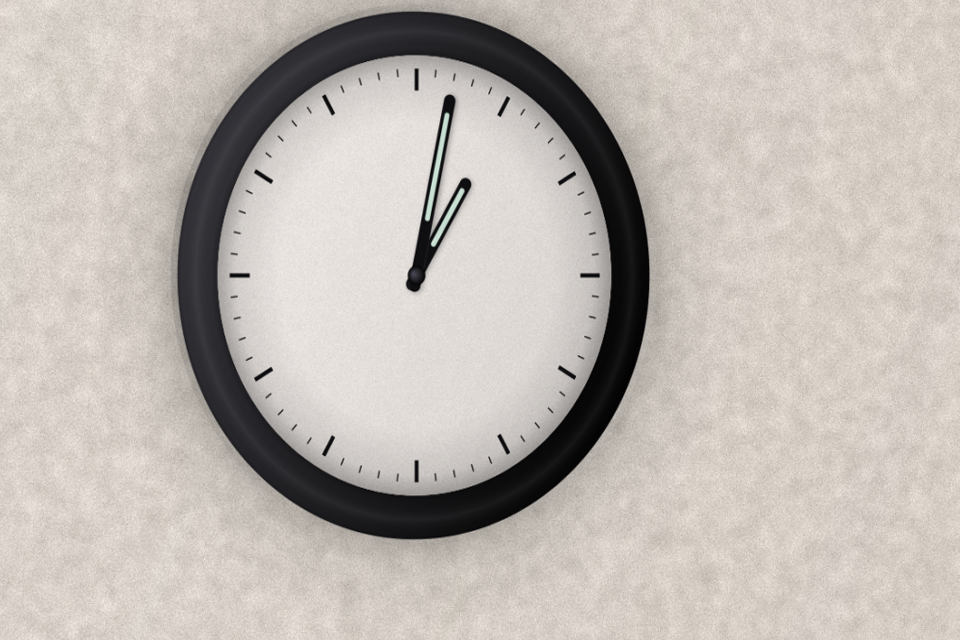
h=1 m=2
